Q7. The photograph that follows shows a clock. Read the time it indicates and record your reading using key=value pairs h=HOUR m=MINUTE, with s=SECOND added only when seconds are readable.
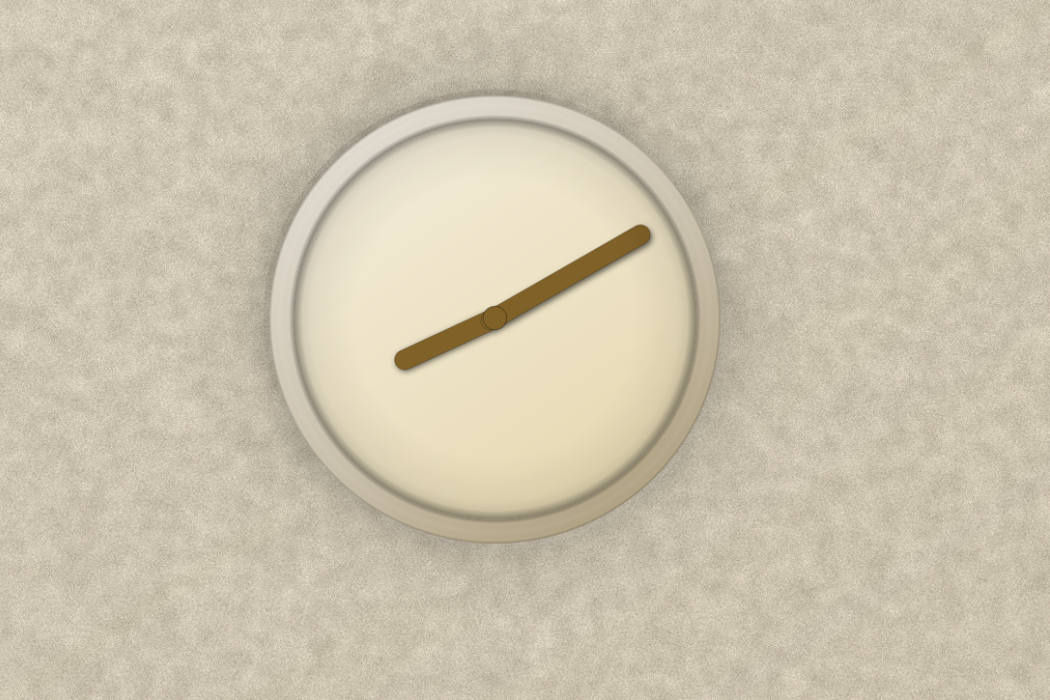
h=8 m=10
